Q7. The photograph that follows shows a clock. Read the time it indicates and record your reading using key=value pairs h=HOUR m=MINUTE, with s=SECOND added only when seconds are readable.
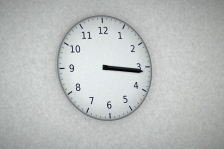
h=3 m=16
